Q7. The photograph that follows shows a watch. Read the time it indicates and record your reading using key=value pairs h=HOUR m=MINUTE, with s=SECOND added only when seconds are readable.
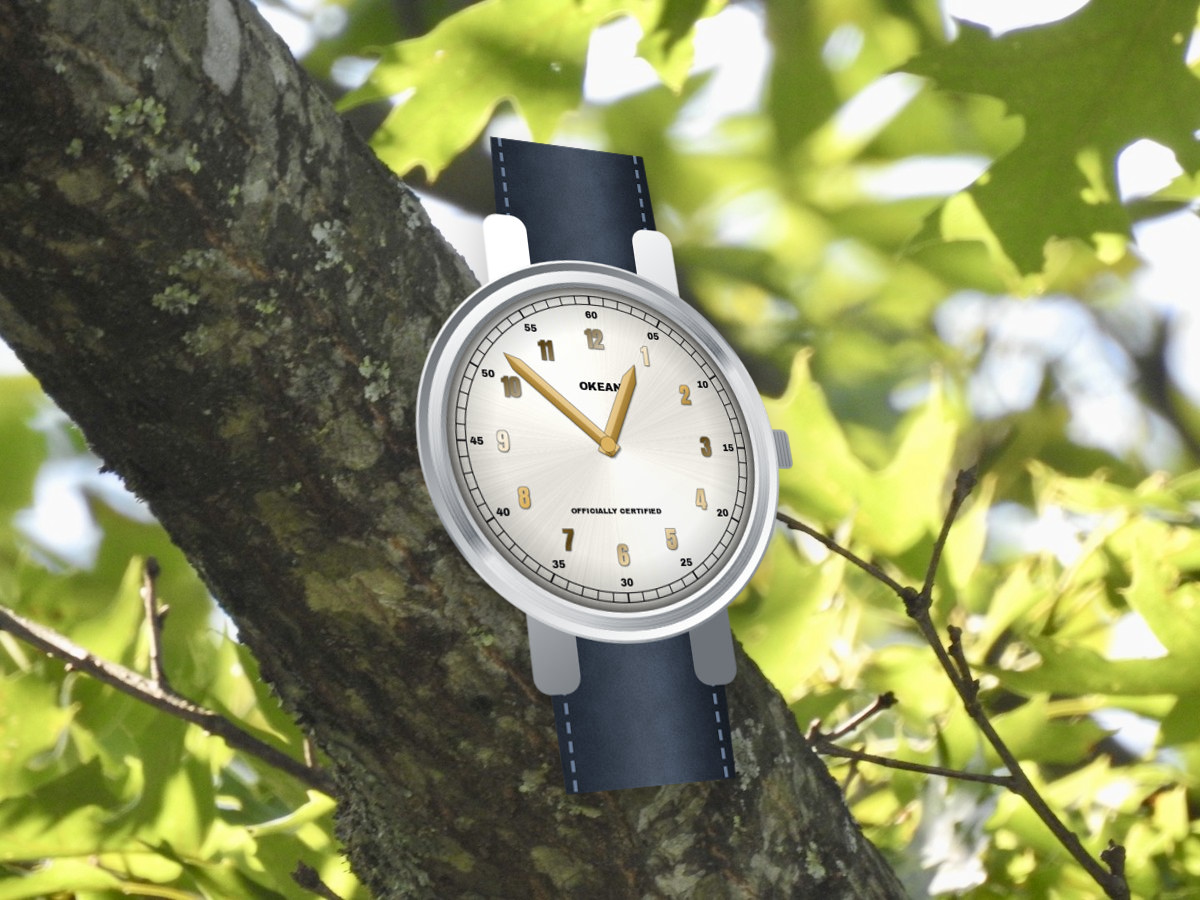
h=12 m=52
